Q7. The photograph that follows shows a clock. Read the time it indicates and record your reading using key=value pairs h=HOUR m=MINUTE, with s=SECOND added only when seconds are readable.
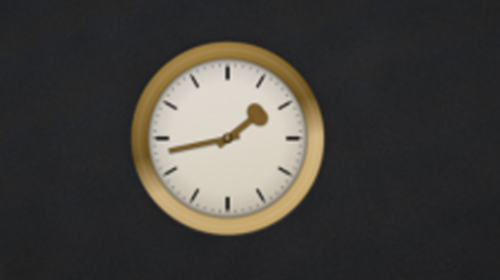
h=1 m=43
